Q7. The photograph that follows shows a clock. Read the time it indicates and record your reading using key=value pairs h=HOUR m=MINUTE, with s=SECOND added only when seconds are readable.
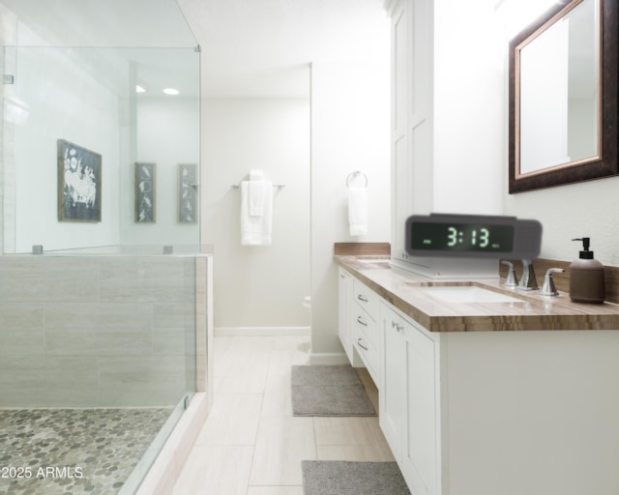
h=3 m=13
